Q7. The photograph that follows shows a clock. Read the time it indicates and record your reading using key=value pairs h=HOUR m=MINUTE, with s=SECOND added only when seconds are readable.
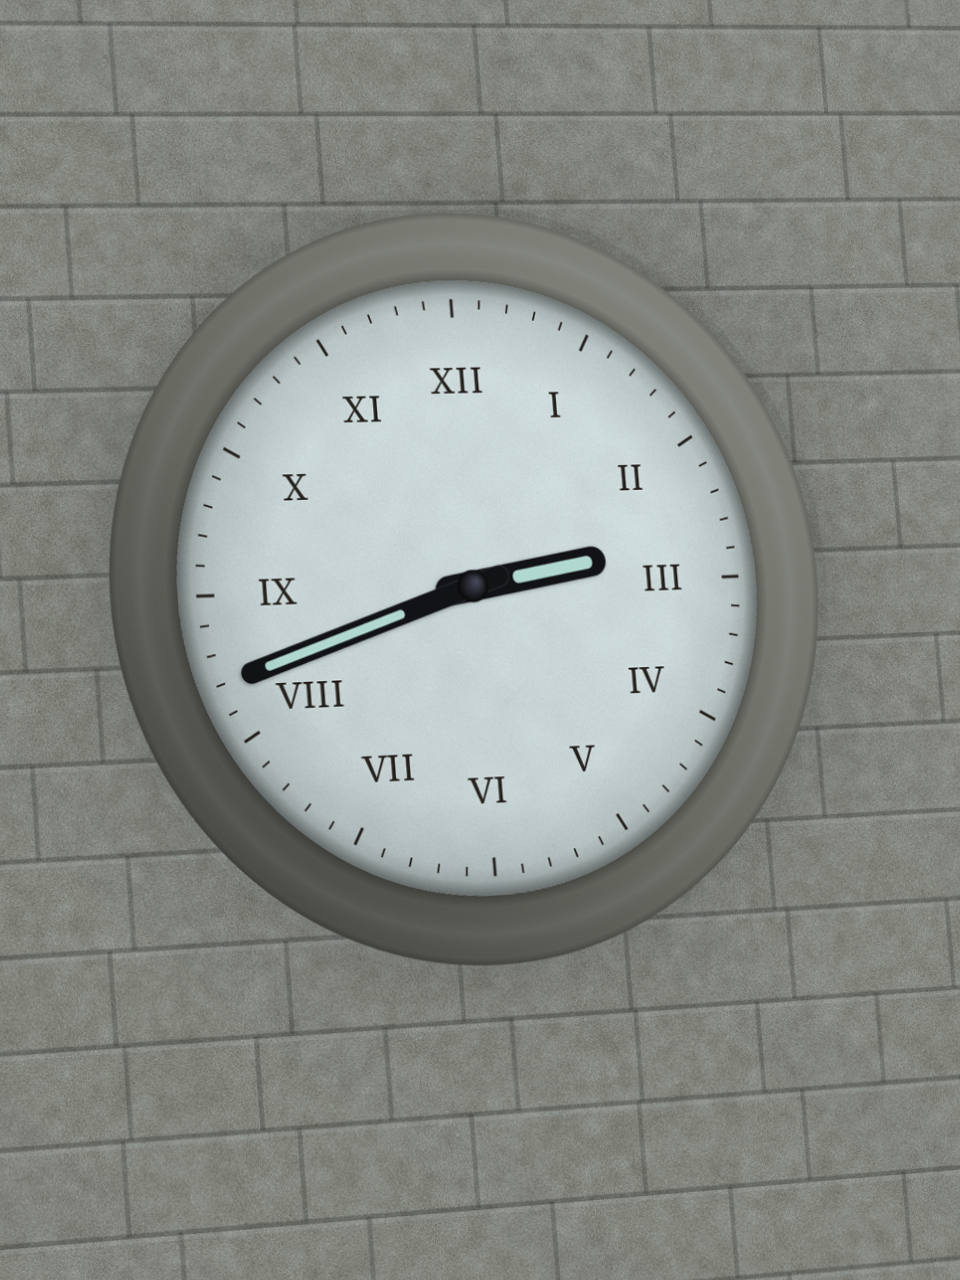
h=2 m=42
